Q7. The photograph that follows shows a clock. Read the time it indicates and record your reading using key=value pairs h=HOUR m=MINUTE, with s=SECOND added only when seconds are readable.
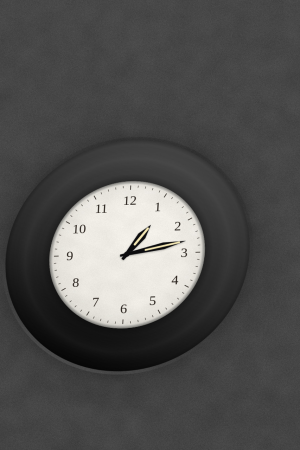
h=1 m=13
